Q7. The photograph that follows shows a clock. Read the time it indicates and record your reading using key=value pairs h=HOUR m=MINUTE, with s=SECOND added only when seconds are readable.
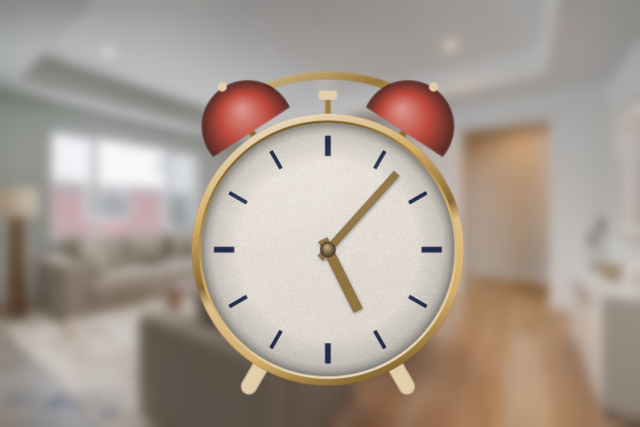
h=5 m=7
